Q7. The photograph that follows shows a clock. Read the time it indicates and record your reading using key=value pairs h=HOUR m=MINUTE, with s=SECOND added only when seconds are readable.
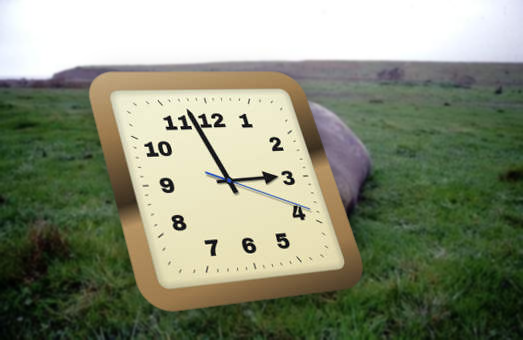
h=2 m=57 s=19
